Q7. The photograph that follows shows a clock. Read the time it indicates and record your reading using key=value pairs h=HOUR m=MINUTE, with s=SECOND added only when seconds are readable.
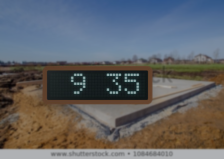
h=9 m=35
